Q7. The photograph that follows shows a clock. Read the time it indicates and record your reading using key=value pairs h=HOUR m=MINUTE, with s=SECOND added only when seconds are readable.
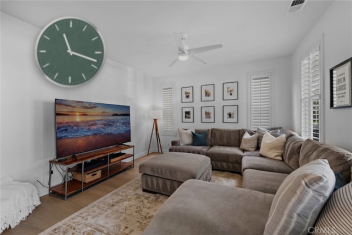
h=11 m=18
